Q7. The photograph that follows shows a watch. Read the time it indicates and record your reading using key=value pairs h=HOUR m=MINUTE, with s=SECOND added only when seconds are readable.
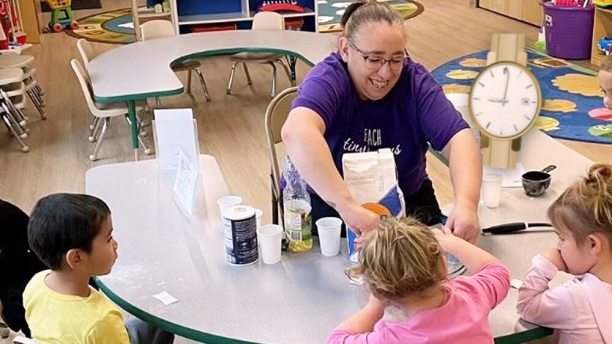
h=9 m=1
